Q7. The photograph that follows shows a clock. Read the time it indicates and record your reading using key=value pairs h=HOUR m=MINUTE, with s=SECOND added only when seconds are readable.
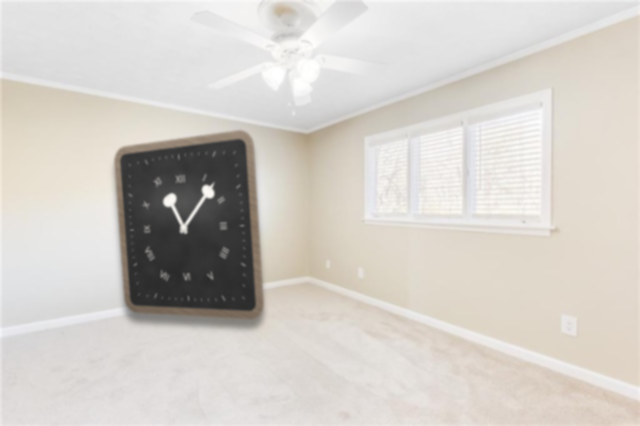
h=11 m=7
